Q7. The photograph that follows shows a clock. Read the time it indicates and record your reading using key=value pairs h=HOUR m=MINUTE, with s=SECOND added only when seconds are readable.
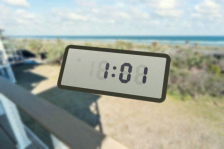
h=1 m=1
